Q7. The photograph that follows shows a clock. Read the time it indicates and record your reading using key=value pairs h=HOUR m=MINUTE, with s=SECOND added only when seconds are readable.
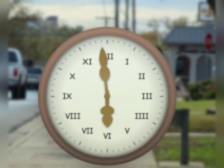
h=5 m=59
